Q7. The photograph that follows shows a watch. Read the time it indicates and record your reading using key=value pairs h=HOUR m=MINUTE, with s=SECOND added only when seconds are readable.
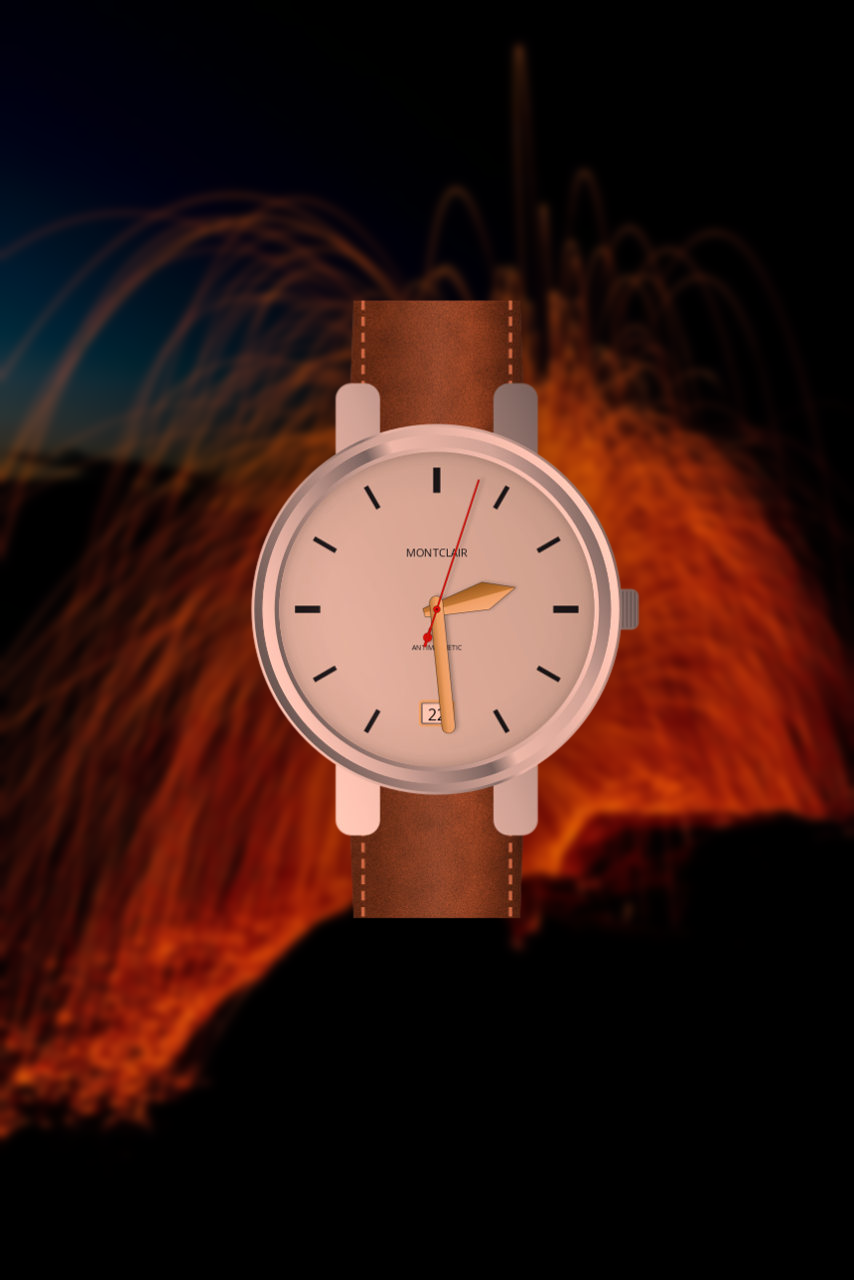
h=2 m=29 s=3
